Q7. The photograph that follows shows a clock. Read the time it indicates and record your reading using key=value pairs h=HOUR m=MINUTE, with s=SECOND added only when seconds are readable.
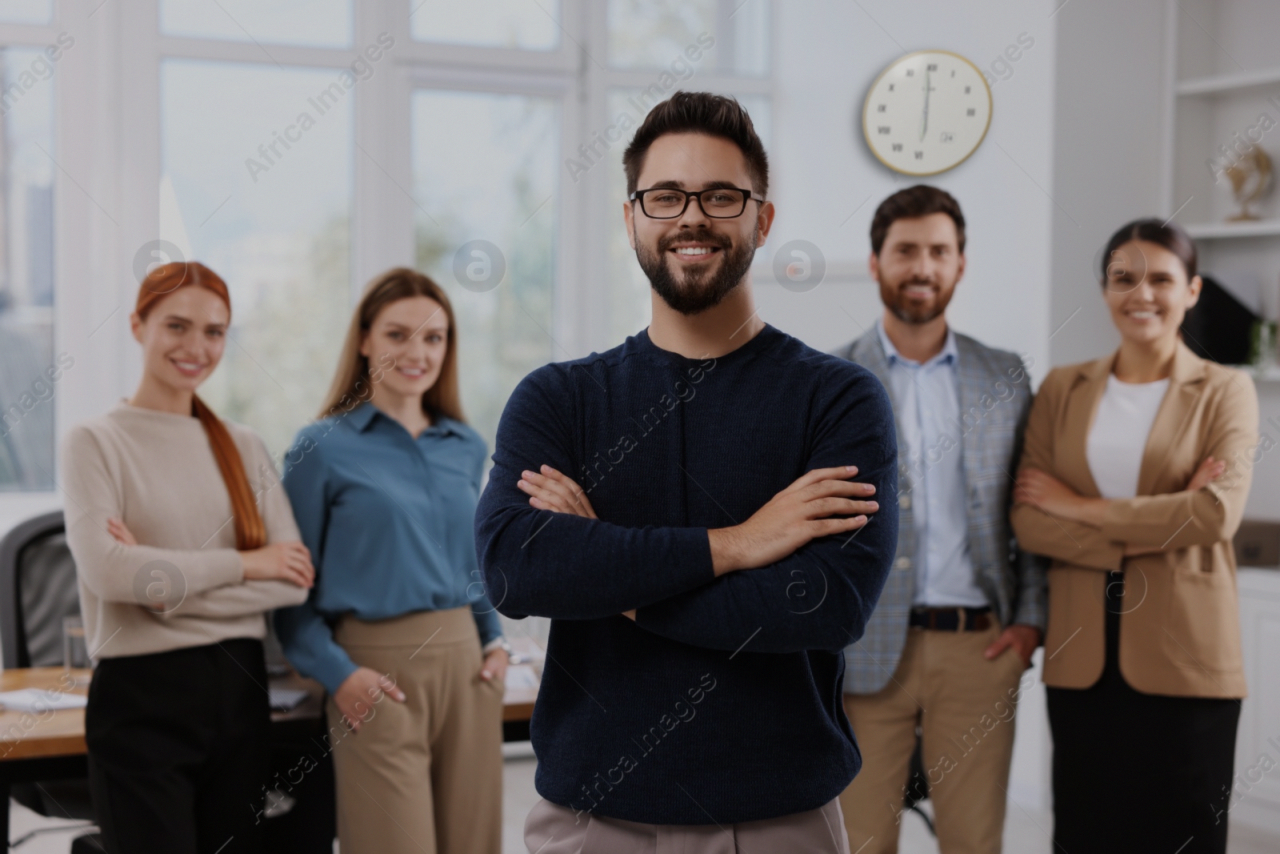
h=5 m=59
